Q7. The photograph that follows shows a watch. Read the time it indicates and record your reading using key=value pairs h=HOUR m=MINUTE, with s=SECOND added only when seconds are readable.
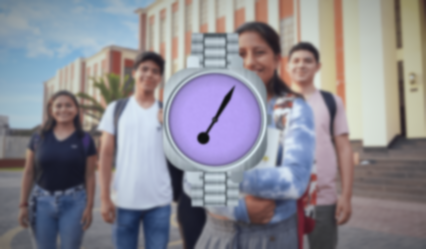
h=7 m=5
